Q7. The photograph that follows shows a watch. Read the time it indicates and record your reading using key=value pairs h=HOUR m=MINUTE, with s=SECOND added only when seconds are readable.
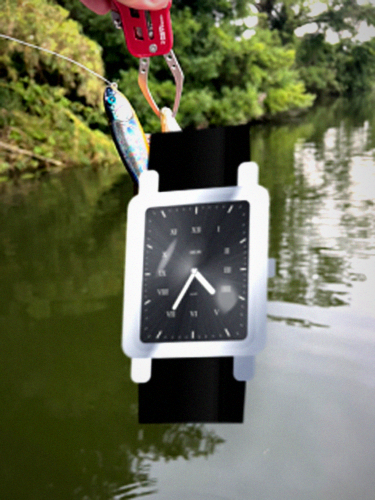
h=4 m=35
